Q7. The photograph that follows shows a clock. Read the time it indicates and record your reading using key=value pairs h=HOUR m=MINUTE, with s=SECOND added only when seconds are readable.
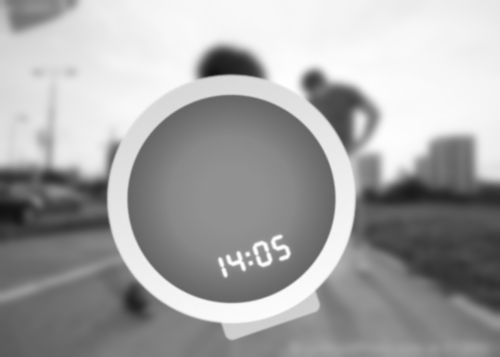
h=14 m=5
